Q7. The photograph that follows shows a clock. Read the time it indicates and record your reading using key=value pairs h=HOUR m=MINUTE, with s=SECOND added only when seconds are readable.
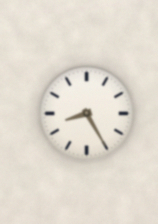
h=8 m=25
